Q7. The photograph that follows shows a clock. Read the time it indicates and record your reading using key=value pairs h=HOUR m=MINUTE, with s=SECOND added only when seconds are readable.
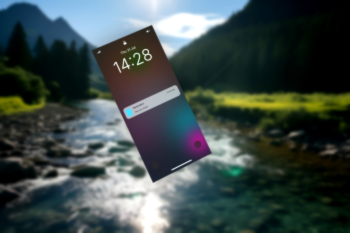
h=14 m=28
